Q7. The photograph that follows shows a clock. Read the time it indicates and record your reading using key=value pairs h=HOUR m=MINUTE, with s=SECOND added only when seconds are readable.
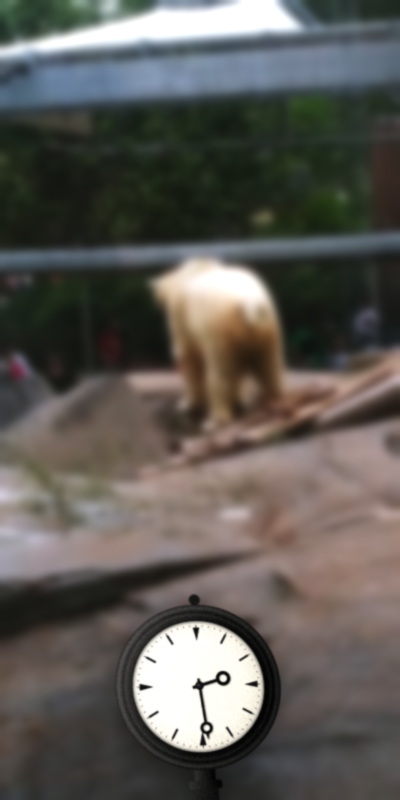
h=2 m=29
